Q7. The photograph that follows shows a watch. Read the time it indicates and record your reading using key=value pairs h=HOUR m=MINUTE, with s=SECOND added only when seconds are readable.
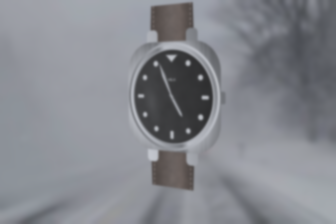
h=4 m=56
